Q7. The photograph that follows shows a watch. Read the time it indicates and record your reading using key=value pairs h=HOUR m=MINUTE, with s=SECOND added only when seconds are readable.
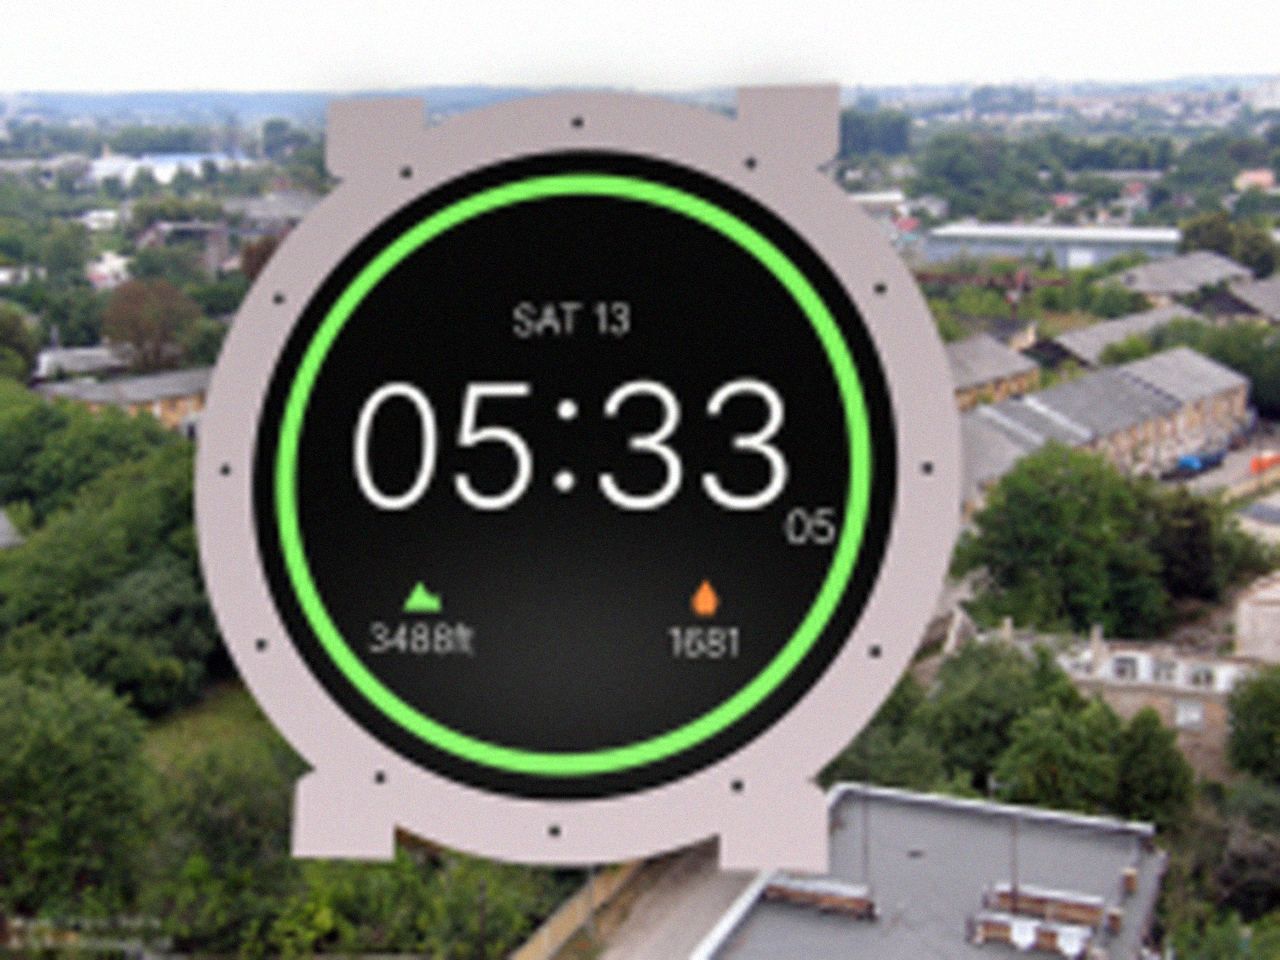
h=5 m=33 s=5
